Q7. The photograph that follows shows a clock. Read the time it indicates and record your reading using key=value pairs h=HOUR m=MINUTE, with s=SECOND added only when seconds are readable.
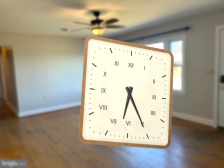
h=6 m=25
